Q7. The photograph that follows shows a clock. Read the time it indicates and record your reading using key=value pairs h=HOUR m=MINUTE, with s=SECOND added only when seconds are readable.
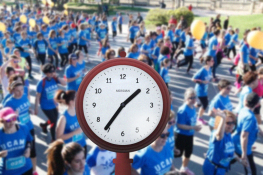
h=1 m=36
